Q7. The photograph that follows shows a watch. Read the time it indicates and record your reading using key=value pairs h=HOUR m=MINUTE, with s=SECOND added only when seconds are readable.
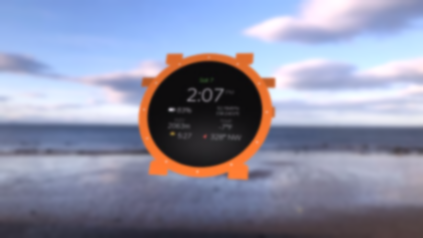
h=2 m=7
